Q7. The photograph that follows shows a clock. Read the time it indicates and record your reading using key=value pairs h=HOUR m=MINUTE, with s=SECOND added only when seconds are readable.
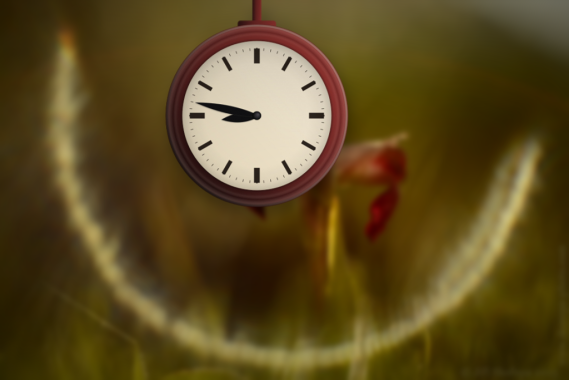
h=8 m=47
